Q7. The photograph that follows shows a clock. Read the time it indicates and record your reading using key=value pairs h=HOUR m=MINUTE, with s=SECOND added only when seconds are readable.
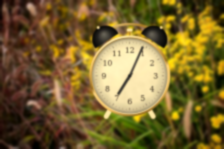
h=7 m=4
